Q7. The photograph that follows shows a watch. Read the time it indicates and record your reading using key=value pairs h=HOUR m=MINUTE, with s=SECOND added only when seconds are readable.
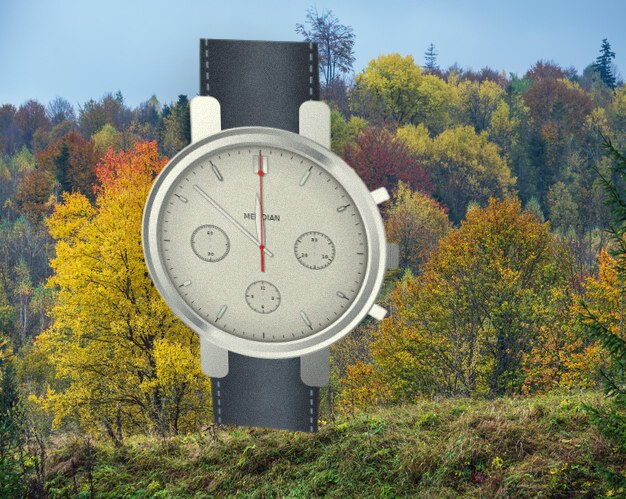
h=11 m=52
